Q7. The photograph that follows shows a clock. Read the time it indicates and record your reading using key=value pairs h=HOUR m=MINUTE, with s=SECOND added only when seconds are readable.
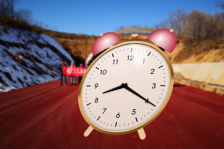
h=8 m=20
